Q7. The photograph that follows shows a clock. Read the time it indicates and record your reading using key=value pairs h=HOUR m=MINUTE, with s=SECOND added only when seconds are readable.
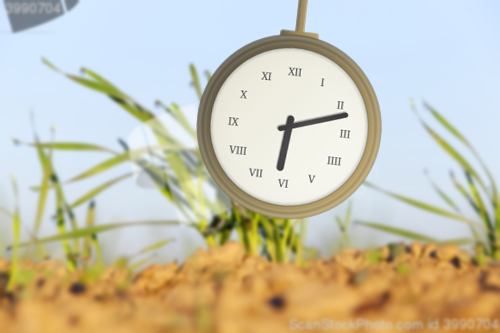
h=6 m=12
